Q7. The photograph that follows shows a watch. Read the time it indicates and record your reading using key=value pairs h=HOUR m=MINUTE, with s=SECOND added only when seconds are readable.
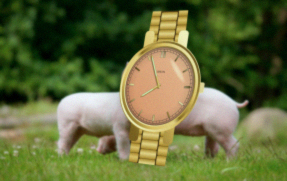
h=7 m=56
